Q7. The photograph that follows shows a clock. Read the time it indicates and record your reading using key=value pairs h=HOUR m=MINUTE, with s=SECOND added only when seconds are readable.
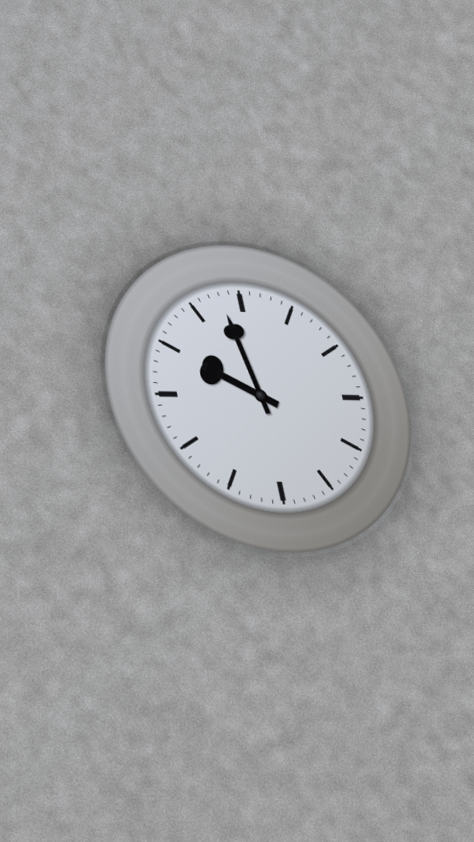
h=9 m=58
